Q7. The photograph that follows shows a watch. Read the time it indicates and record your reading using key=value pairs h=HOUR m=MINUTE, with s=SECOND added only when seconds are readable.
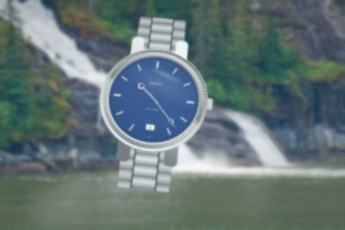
h=10 m=23
